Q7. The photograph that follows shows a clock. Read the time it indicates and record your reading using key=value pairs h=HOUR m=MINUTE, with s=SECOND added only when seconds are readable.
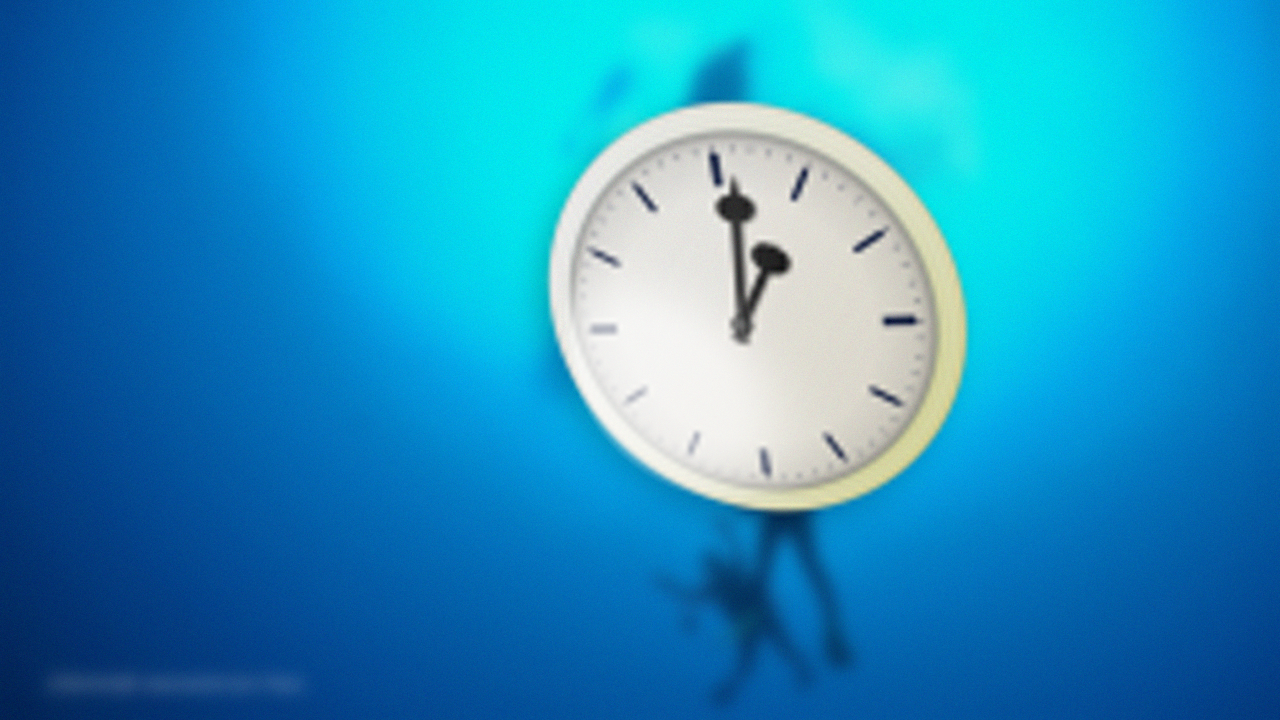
h=1 m=1
